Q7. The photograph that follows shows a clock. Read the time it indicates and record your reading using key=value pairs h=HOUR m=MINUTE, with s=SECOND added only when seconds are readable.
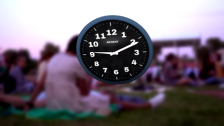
h=9 m=11
